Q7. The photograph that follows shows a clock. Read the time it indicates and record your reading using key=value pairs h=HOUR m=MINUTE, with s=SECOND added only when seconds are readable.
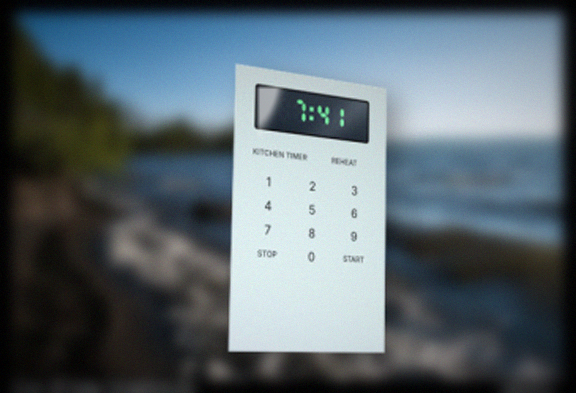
h=7 m=41
